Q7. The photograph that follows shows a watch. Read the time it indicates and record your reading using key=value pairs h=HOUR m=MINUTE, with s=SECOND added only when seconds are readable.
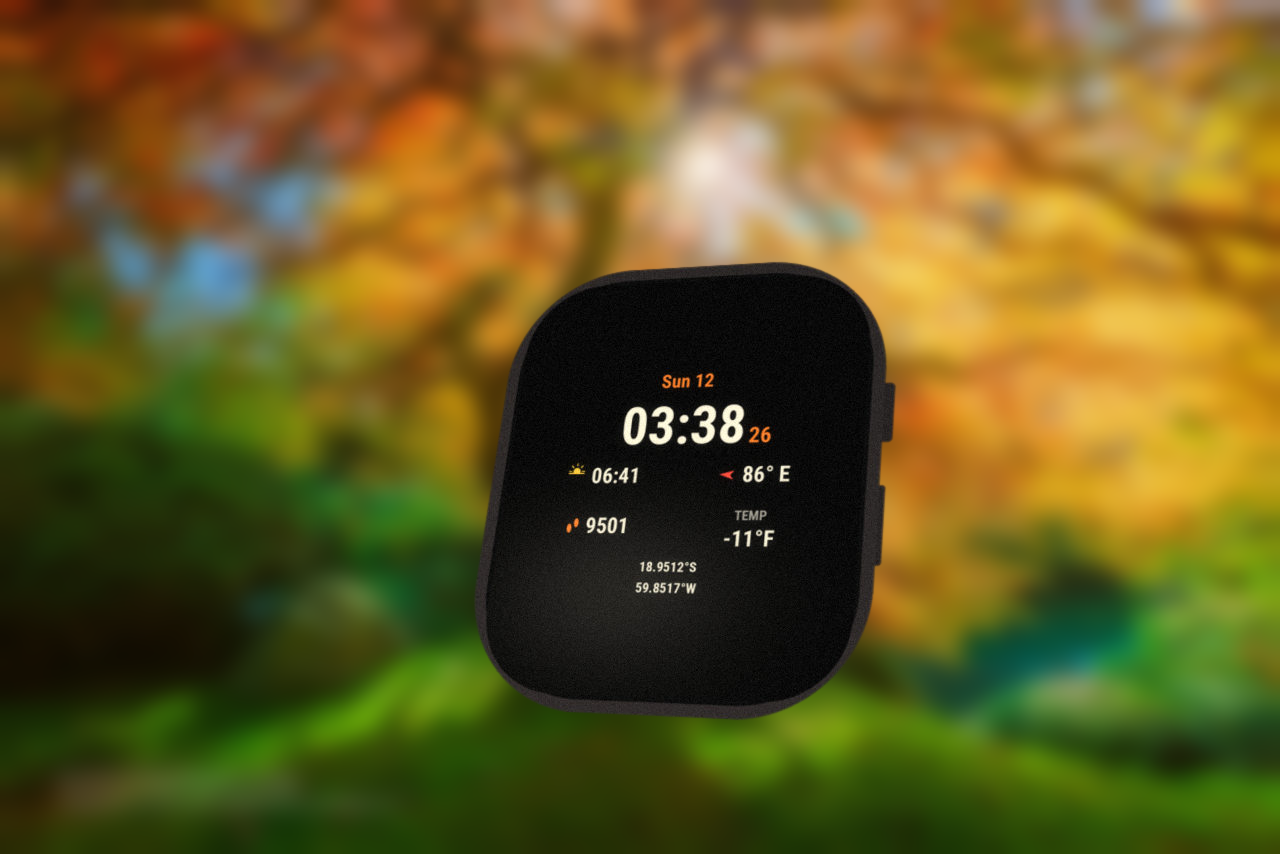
h=3 m=38 s=26
